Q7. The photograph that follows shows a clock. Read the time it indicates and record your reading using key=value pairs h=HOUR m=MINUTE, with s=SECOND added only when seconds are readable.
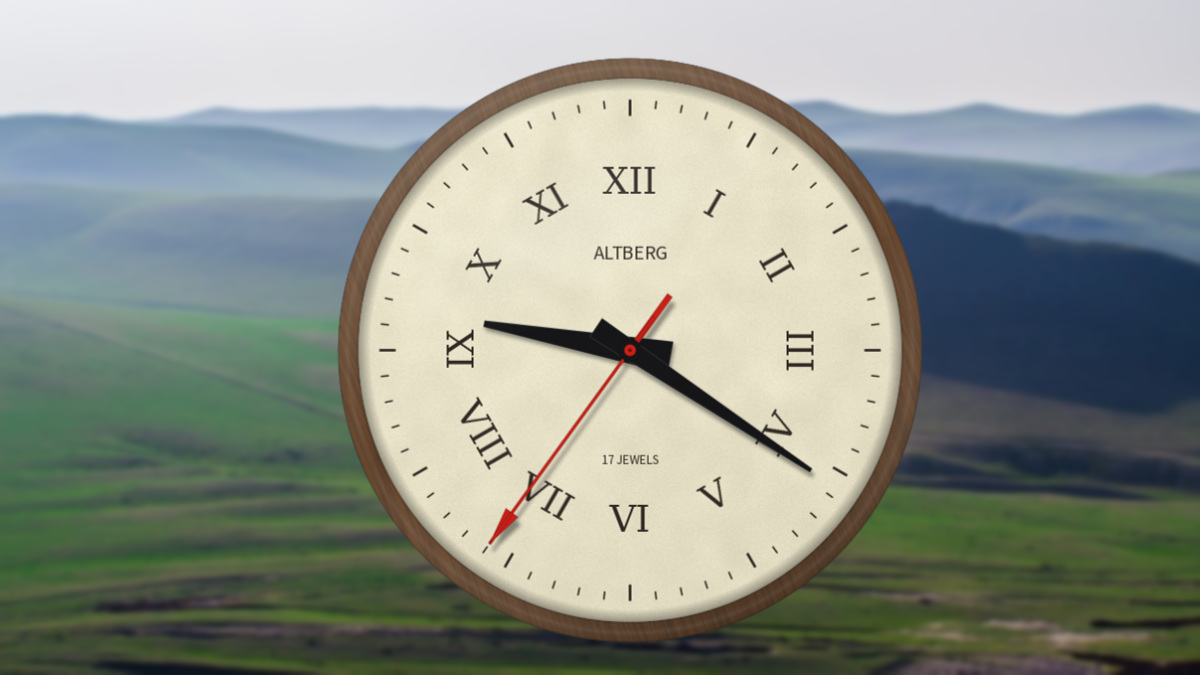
h=9 m=20 s=36
